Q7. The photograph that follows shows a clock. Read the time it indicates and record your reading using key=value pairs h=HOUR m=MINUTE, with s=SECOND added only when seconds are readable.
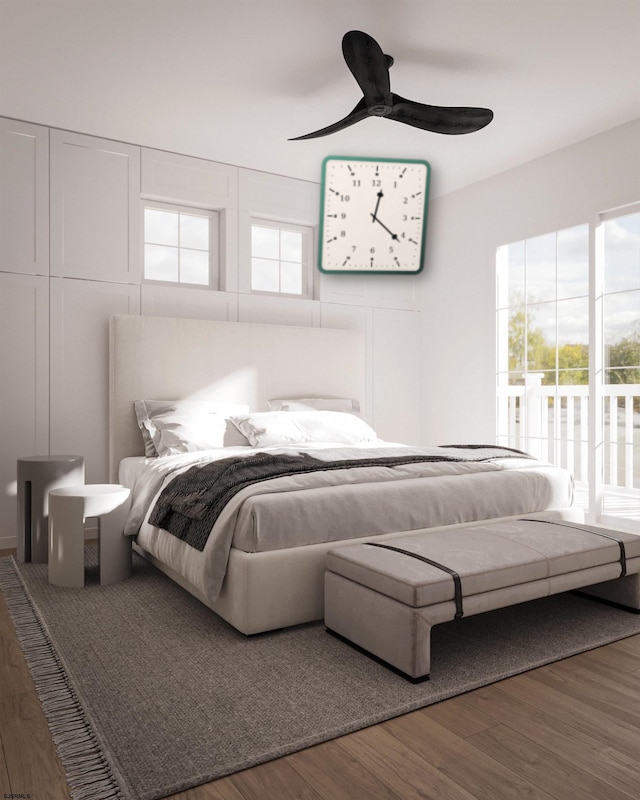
h=12 m=22
